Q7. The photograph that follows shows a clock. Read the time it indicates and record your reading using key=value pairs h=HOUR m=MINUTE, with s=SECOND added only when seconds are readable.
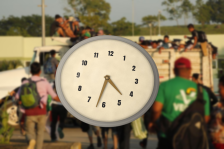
h=4 m=32
